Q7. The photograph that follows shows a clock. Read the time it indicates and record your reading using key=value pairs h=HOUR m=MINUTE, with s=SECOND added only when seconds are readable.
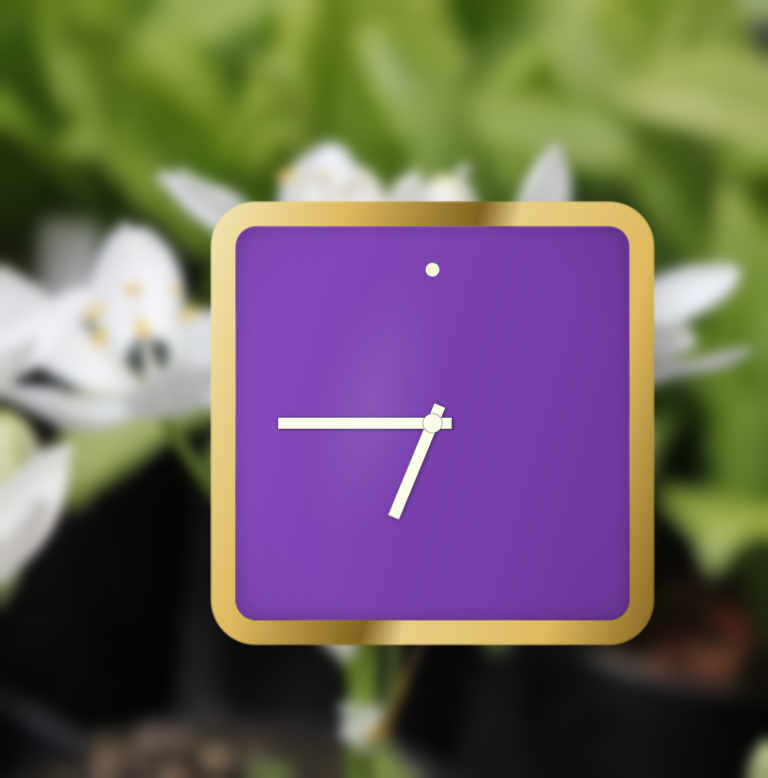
h=6 m=45
